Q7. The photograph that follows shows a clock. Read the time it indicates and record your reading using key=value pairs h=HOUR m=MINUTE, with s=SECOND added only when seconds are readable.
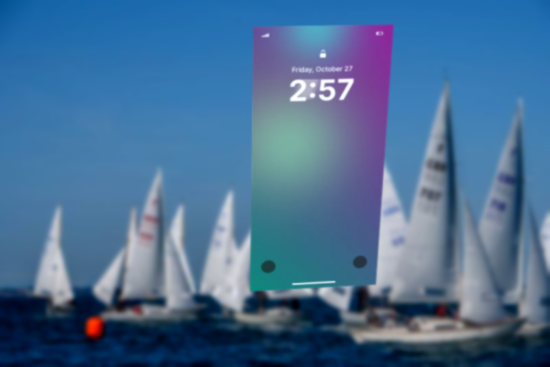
h=2 m=57
